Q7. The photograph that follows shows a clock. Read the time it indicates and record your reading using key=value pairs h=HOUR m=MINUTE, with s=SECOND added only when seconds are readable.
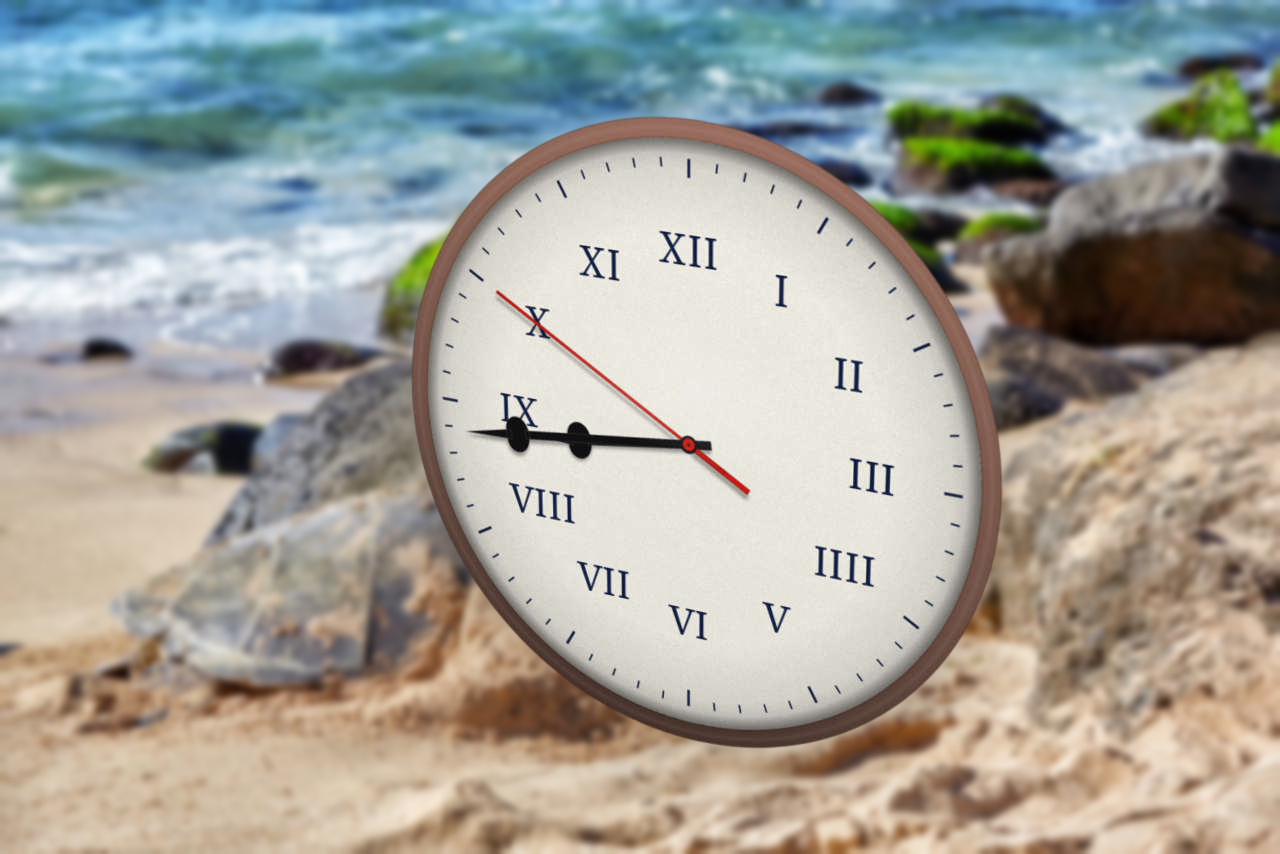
h=8 m=43 s=50
